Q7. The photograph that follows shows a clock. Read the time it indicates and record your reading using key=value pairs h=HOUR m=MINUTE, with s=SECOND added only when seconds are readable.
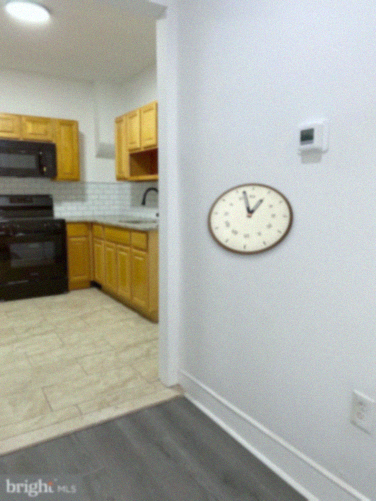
h=12 m=57
